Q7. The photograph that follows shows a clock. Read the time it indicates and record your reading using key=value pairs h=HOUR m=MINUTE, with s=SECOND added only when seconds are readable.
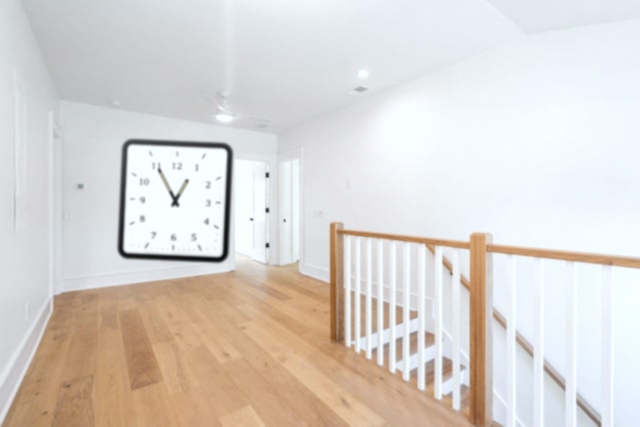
h=12 m=55
